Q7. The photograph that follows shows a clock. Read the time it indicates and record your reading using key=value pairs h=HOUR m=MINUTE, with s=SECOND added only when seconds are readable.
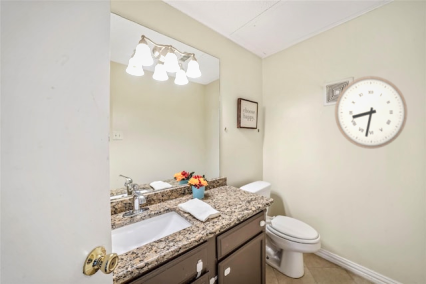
h=8 m=32
